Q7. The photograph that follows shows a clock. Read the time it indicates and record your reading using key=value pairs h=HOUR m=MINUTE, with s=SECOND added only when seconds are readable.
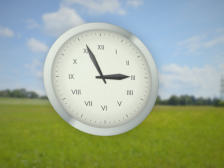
h=2 m=56
